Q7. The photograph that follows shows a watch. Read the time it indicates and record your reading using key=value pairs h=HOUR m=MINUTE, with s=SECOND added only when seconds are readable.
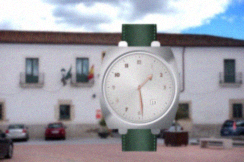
h=1 m=29
